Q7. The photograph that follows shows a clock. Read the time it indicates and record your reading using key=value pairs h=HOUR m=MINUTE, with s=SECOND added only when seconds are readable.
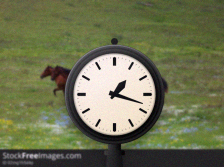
h=1 m=18
